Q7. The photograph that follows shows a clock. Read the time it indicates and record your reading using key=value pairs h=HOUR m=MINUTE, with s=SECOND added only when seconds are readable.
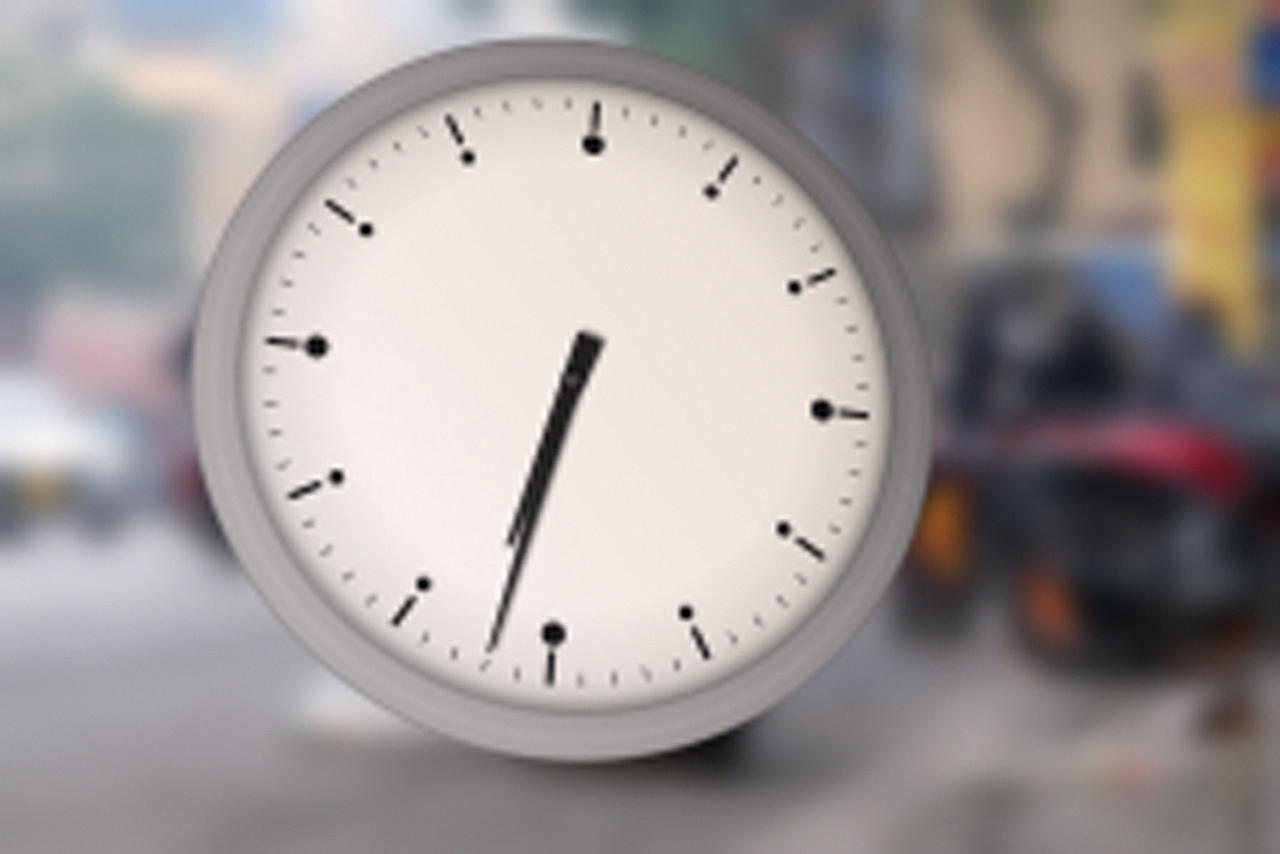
h=6 m=32
